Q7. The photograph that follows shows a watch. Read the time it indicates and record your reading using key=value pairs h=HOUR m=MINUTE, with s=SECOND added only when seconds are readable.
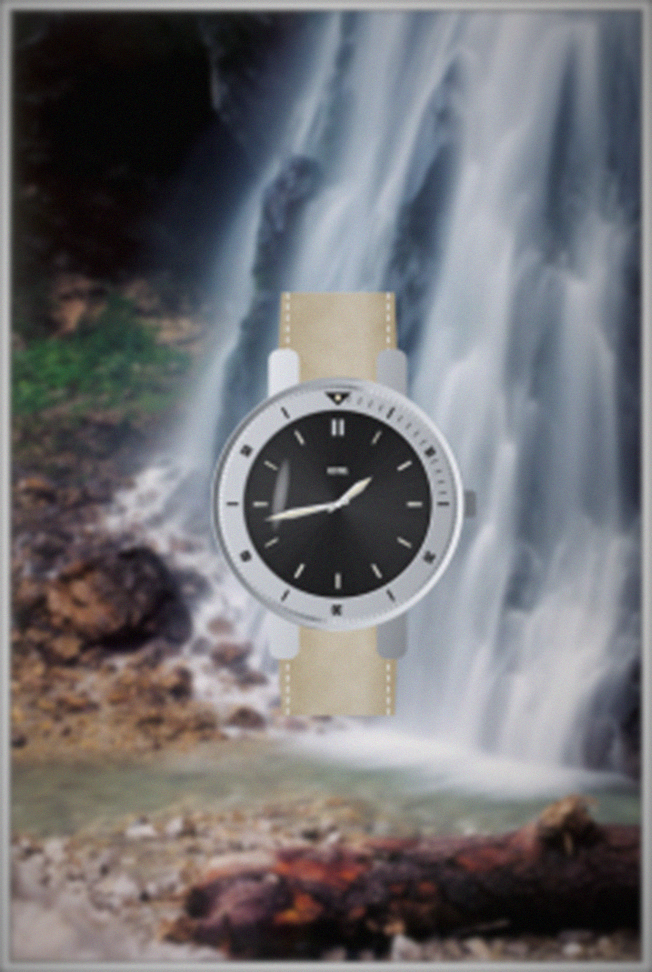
h=1 m=43
